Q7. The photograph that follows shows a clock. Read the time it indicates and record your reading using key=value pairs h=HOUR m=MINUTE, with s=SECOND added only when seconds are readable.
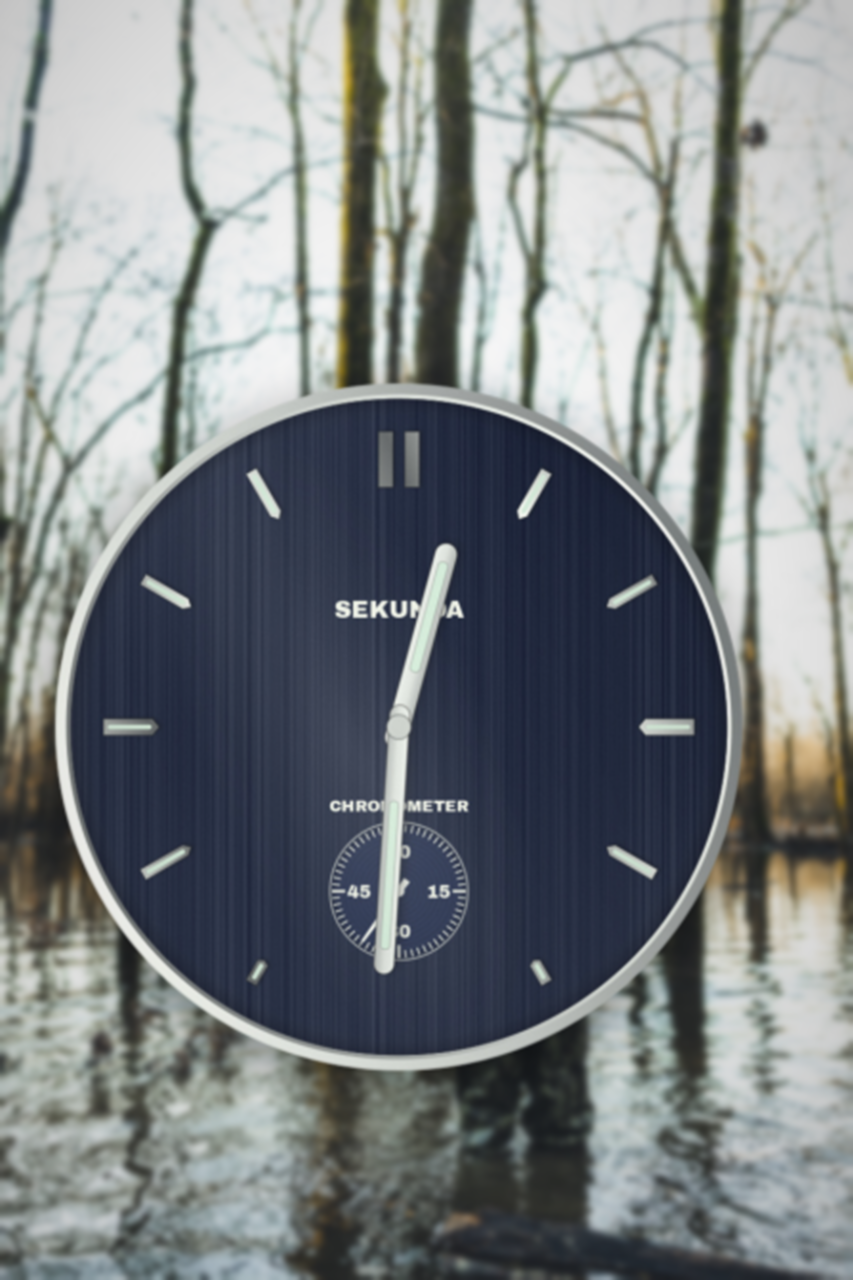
h=12 m=30 s=36
